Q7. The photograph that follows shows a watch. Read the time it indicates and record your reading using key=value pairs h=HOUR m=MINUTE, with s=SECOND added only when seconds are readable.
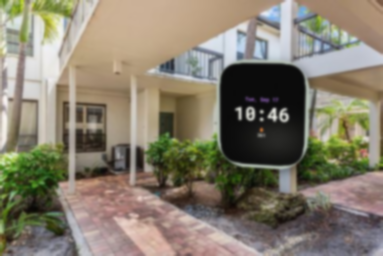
h=10 m=46
